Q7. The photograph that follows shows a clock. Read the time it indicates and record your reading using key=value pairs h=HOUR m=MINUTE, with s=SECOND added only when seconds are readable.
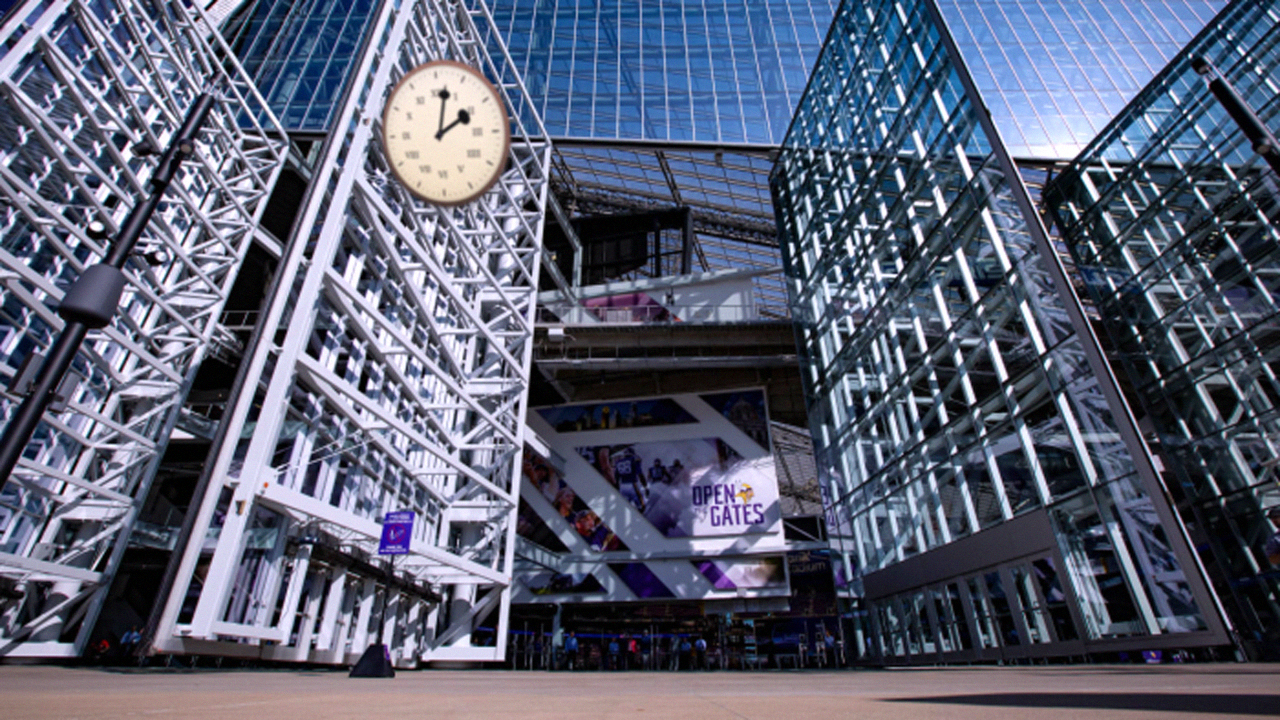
h=2 m=2
